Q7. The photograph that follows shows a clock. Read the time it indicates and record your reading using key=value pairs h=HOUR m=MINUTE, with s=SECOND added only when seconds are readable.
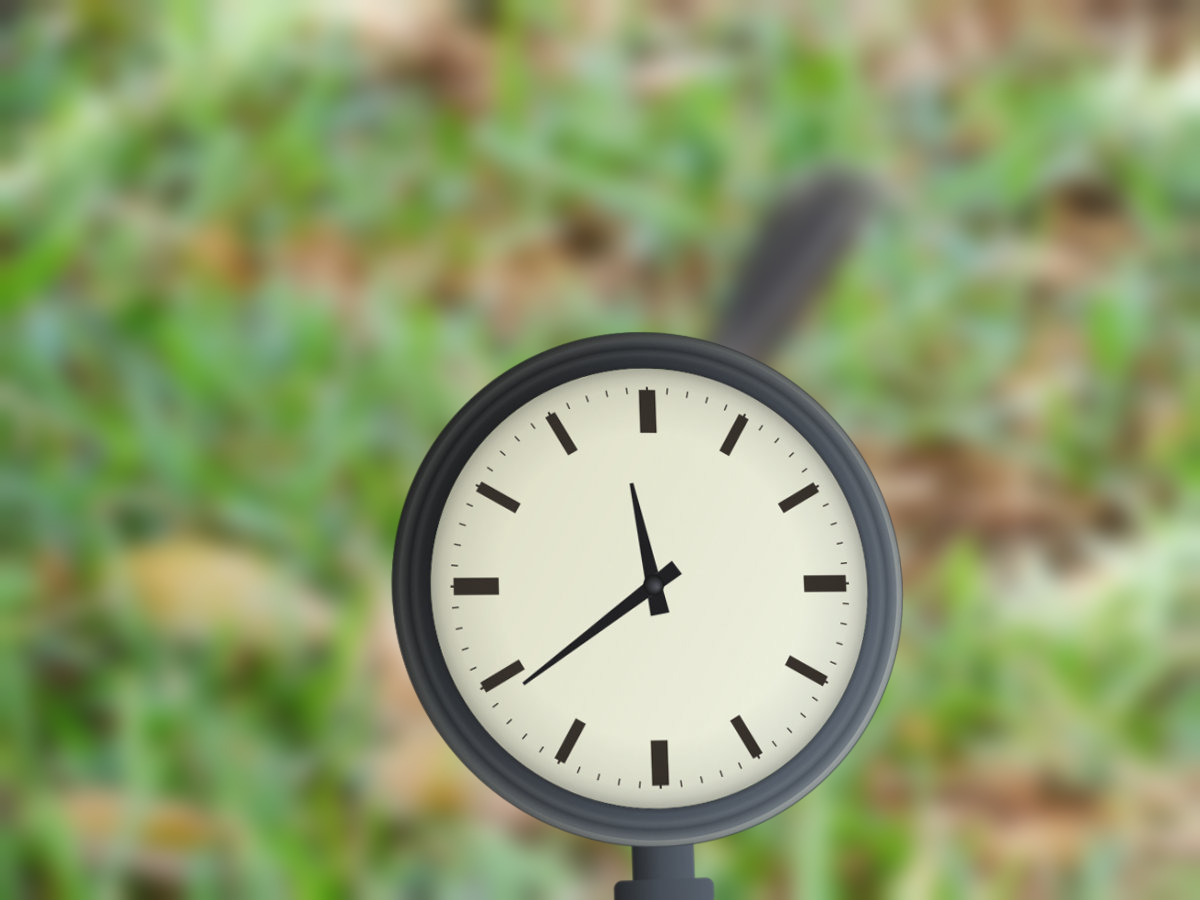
h=11 m=39
